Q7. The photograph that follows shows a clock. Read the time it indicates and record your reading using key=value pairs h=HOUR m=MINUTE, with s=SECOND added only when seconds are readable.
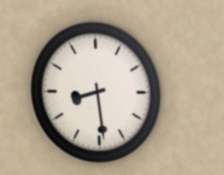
h=8 m=29
